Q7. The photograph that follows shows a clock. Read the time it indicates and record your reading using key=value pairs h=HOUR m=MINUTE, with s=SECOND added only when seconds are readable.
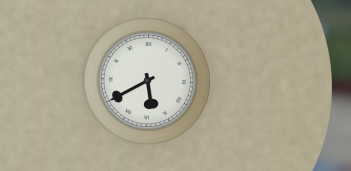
h=5 m=40
